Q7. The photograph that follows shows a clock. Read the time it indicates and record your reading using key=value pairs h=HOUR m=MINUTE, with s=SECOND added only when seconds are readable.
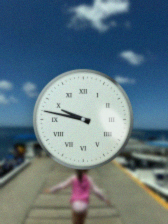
h=9 m=47
